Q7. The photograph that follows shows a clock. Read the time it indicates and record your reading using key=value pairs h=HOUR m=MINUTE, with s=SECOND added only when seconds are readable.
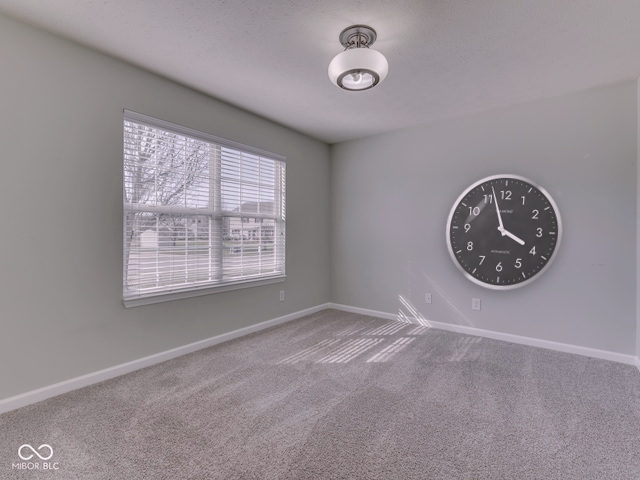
h=3 m=57
